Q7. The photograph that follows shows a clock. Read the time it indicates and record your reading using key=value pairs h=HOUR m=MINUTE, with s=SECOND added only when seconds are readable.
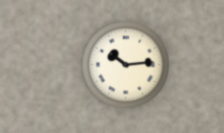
h=10 m=14
